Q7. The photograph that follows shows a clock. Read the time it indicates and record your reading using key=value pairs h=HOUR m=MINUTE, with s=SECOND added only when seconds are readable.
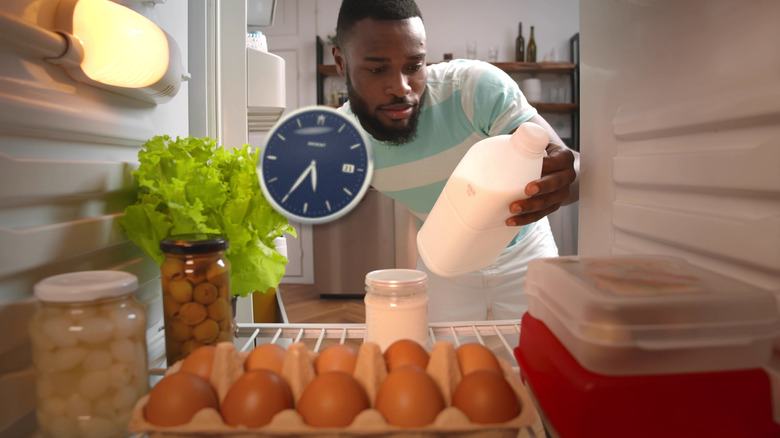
h=5 m=35
